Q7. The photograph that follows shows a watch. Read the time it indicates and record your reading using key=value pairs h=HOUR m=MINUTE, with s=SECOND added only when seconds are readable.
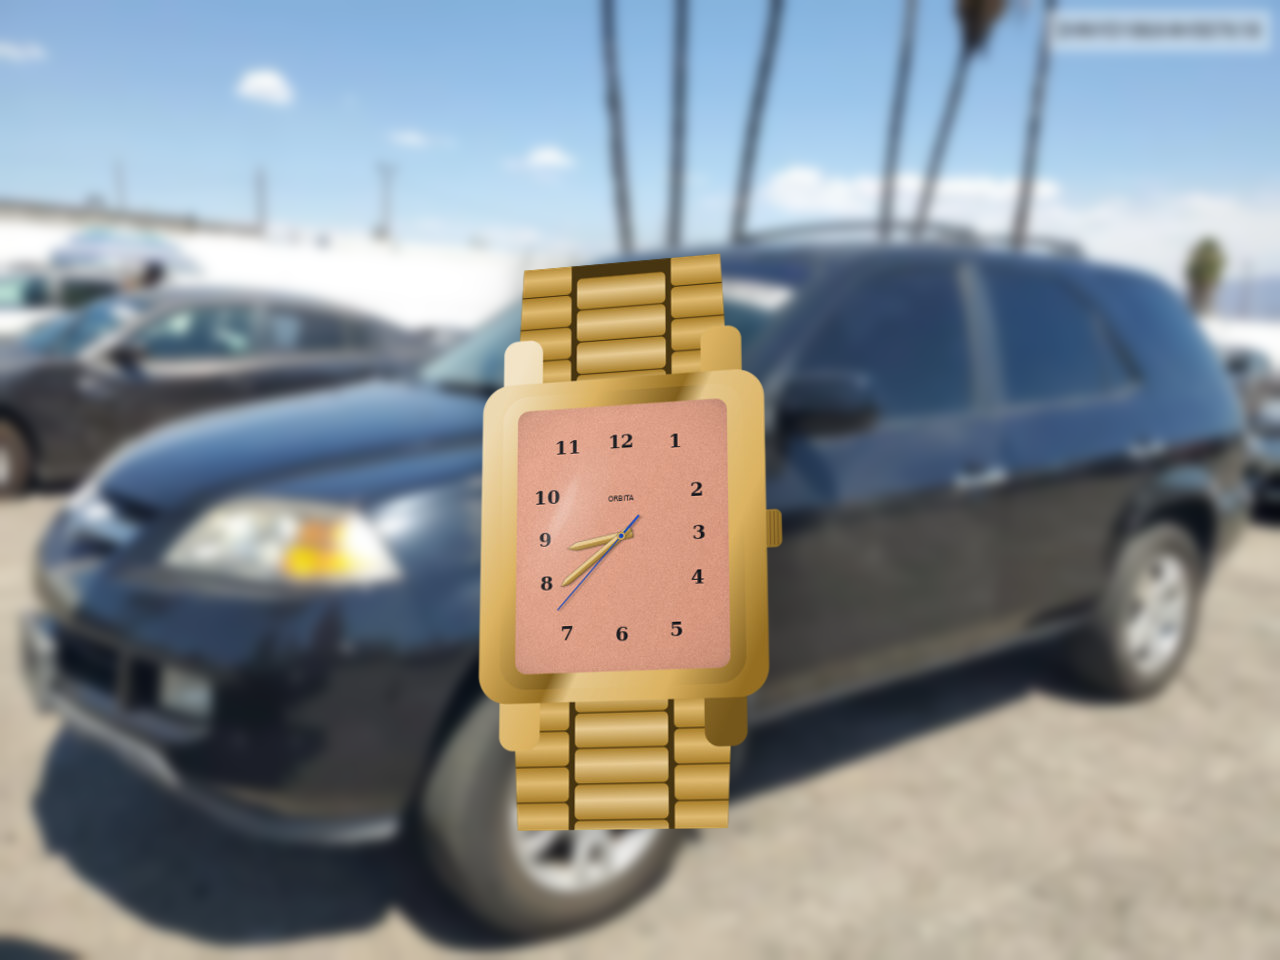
h=8 m=38 s=37
